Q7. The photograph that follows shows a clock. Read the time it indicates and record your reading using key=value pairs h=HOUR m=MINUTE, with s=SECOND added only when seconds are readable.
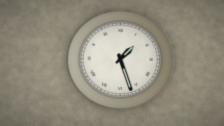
h=1 m=27
